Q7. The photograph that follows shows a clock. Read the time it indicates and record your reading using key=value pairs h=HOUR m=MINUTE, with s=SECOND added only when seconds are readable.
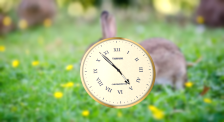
h=4 m=53
